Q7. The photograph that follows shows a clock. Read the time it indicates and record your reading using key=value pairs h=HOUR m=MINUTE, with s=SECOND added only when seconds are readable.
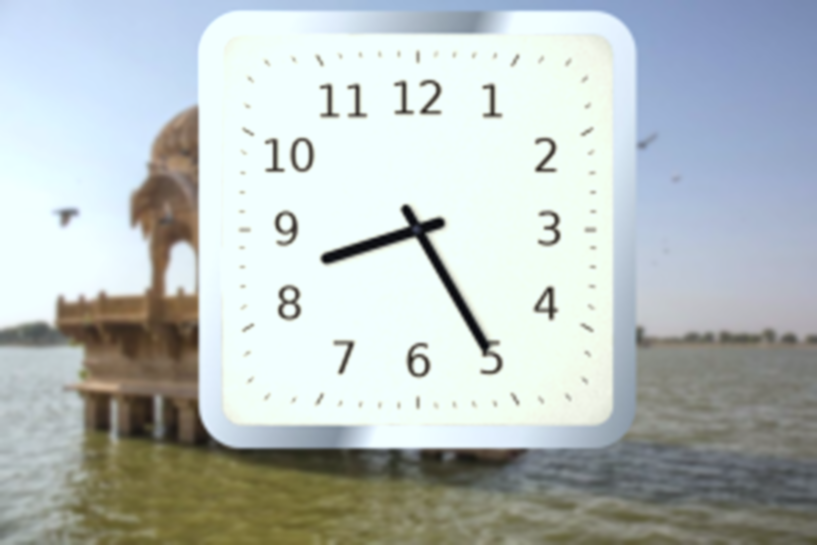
h=8 m=25
